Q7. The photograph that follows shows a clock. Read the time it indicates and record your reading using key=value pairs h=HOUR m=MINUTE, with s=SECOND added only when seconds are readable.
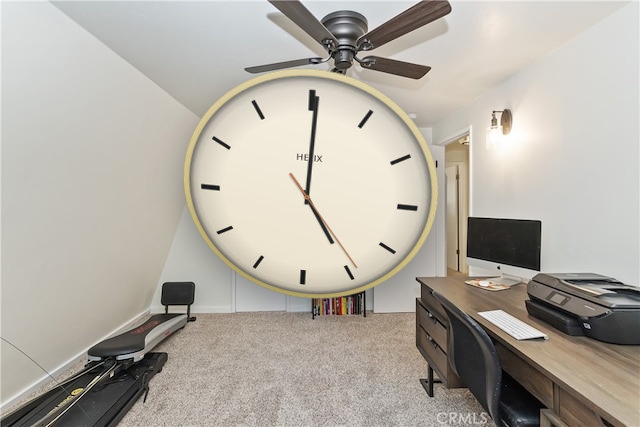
h=5 m=0 s=24
